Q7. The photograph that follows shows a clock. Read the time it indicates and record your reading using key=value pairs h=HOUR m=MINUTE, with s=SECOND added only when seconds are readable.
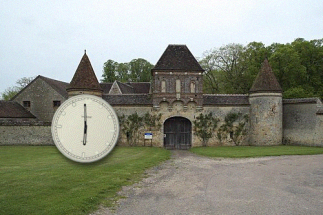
h=5 m=59
